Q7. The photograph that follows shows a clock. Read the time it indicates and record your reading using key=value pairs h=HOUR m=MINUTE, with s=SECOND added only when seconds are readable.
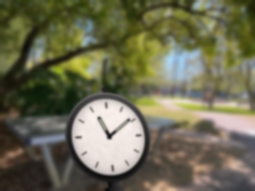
h=11 m=9
